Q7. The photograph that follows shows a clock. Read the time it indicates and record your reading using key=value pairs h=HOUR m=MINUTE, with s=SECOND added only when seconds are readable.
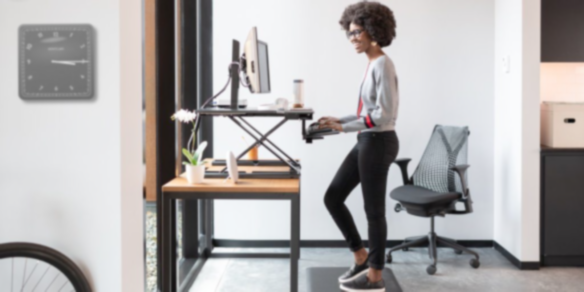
h=3 m=15
